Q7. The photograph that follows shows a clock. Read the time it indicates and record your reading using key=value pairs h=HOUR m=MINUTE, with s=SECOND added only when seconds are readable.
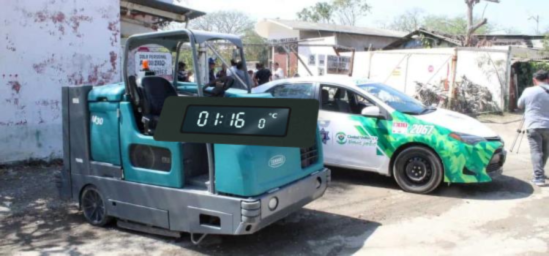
h=1 m=16
